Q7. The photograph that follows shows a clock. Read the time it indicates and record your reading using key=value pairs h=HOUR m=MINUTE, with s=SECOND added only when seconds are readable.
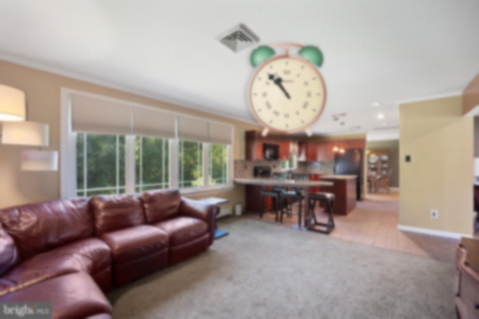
h=10 m=53
